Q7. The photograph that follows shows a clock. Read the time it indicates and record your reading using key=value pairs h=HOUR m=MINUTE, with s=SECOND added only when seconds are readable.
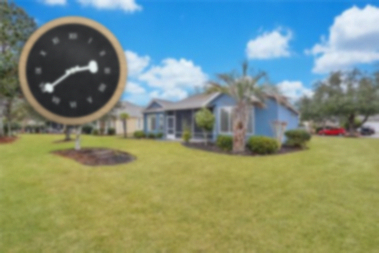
h=2 m=39
